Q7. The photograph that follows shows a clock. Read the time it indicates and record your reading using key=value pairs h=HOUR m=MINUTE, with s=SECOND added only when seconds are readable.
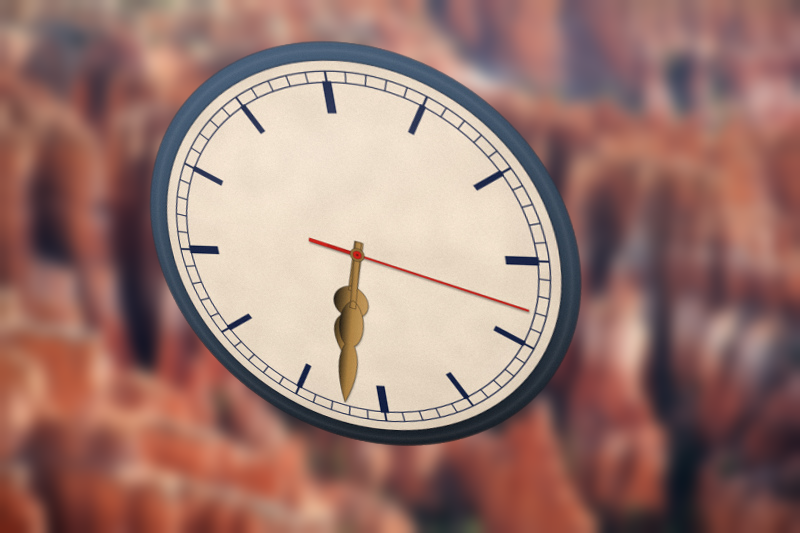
h=6 m=32 s=18
